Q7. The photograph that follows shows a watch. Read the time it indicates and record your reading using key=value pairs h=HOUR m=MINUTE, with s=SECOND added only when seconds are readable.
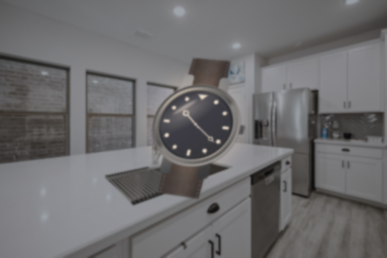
h=10 m=21
